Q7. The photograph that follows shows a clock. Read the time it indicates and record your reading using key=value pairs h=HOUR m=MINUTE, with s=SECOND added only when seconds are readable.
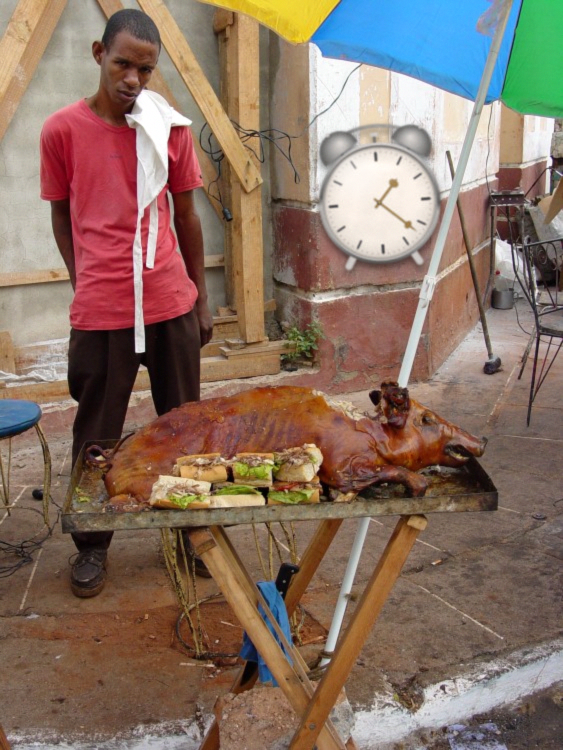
h=1 m=22
